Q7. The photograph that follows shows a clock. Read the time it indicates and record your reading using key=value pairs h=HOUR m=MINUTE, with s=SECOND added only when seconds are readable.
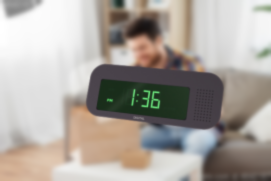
h=1 m=36
